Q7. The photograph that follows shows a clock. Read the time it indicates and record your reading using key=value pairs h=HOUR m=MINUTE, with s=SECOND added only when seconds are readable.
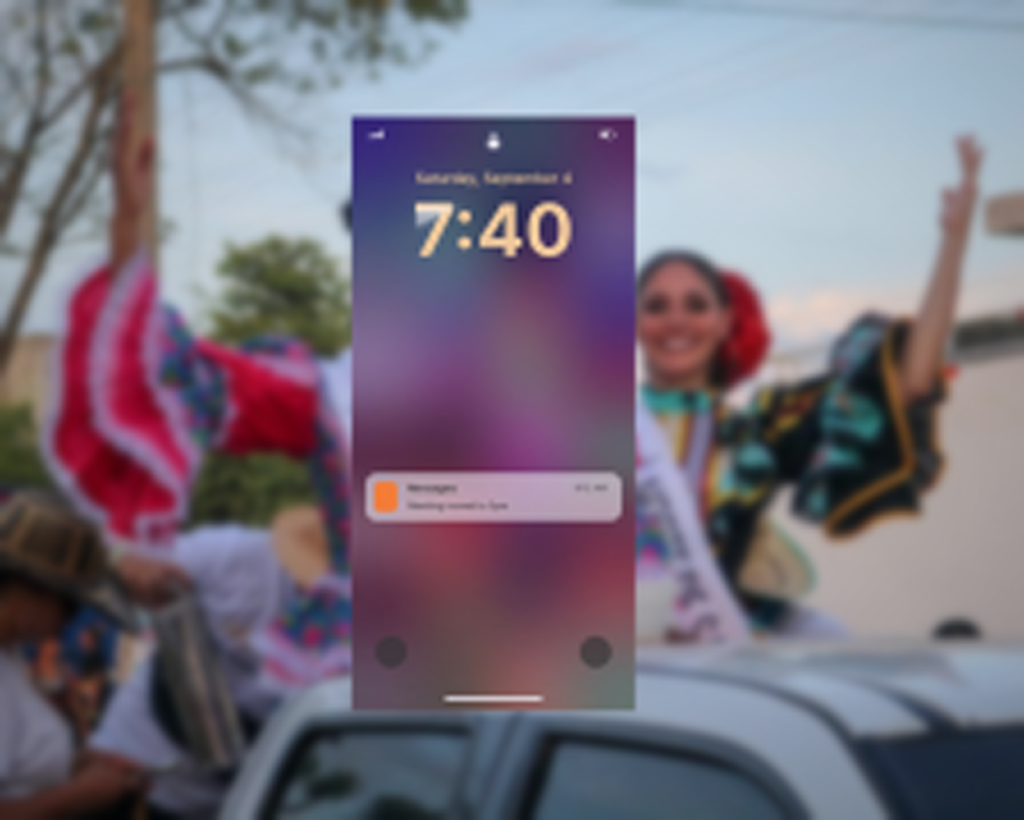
h=7 m=40
